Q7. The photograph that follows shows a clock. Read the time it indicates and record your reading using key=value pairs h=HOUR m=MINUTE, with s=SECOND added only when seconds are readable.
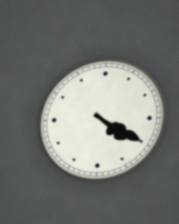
h=4 m=20
